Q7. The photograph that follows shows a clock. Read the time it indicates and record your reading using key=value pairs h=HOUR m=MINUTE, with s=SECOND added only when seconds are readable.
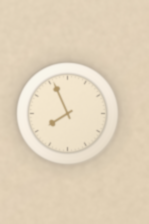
h=7 m=56
